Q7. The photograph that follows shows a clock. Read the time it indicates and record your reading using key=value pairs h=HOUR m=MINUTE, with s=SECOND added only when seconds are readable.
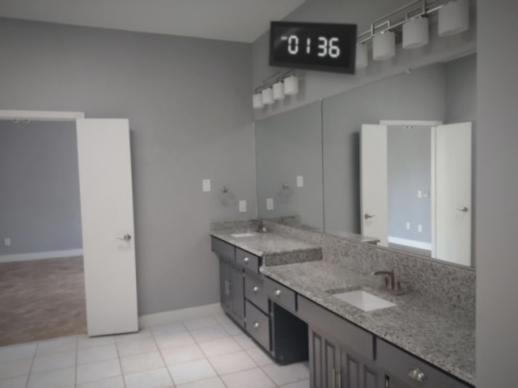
h=1 m=36
